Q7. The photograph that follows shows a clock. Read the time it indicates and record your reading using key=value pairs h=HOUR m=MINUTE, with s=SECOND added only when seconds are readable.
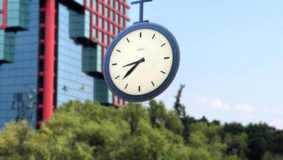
h=8 m=38
